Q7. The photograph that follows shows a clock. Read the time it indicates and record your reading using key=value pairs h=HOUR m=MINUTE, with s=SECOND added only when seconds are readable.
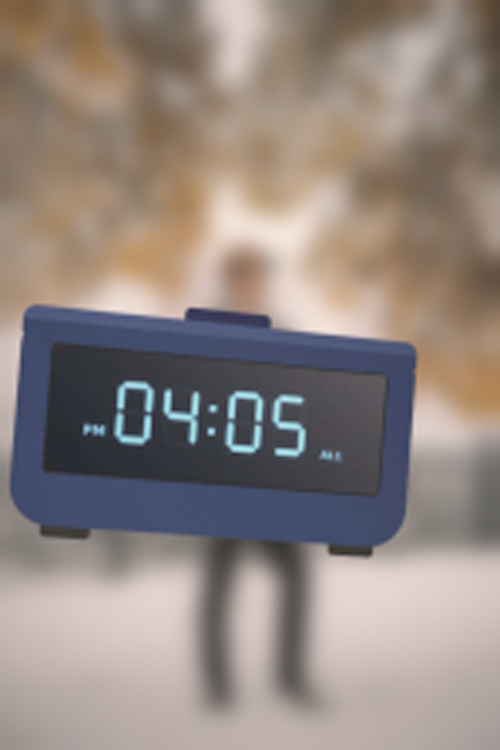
h=4 m=5
